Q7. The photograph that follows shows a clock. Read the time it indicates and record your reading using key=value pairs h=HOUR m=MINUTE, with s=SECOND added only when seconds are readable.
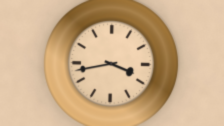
h=3 m=43
